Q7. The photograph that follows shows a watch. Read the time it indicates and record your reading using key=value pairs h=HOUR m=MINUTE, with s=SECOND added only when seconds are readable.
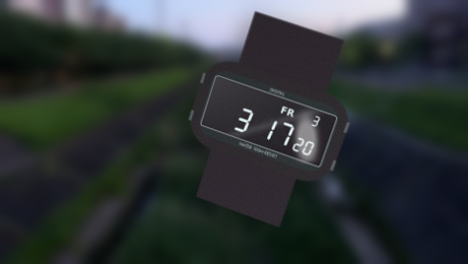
h=3 m=17 s=20
